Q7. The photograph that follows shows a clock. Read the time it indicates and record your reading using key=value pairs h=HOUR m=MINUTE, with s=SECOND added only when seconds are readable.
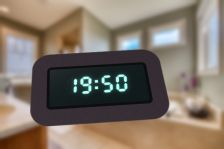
h=19 m=50
